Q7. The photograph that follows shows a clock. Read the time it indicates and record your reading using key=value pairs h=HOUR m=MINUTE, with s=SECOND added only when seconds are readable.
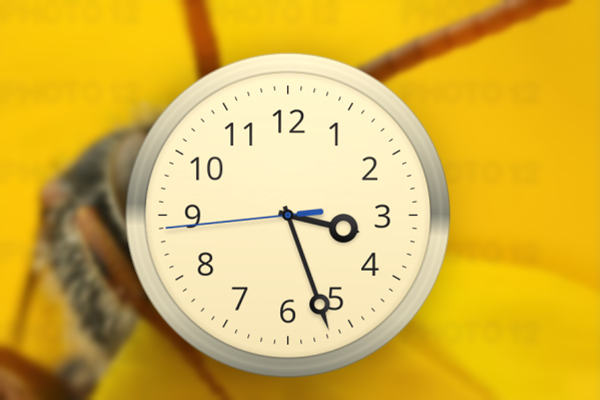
h=3 m=26 s=44
